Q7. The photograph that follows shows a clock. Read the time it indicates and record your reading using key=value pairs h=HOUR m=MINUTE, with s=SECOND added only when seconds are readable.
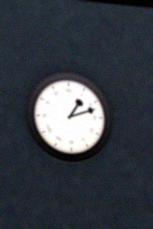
h=1 m=12
